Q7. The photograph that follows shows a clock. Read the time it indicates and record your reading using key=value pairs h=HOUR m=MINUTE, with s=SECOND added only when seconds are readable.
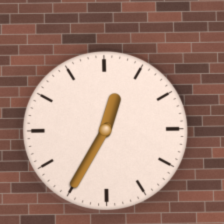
h=12 m=35
